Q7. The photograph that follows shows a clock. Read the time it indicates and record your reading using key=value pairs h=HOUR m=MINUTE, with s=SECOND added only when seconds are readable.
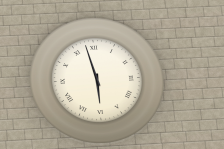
h=5 m=58
